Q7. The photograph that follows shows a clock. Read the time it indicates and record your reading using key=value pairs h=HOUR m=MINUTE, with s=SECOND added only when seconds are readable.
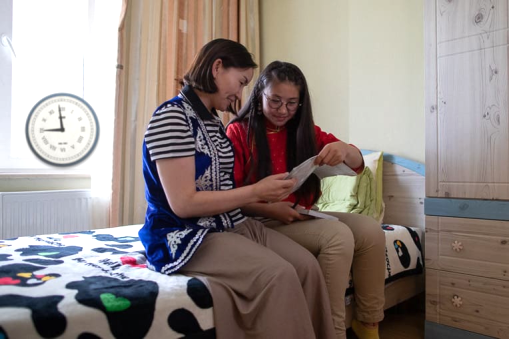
h=8 m=59
